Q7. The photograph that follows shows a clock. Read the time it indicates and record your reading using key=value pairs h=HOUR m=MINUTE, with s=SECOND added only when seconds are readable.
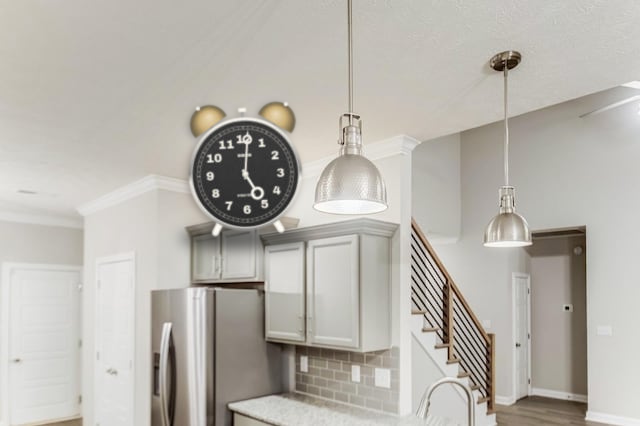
h=5 m=1
